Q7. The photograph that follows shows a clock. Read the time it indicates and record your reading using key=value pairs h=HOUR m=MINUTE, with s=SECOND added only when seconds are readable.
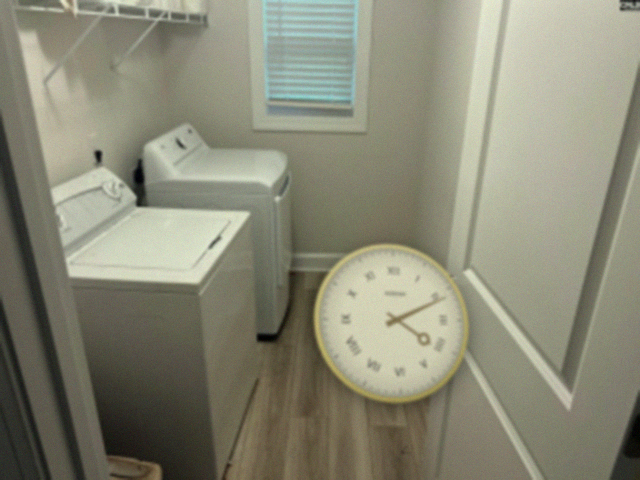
h=4 m=11
